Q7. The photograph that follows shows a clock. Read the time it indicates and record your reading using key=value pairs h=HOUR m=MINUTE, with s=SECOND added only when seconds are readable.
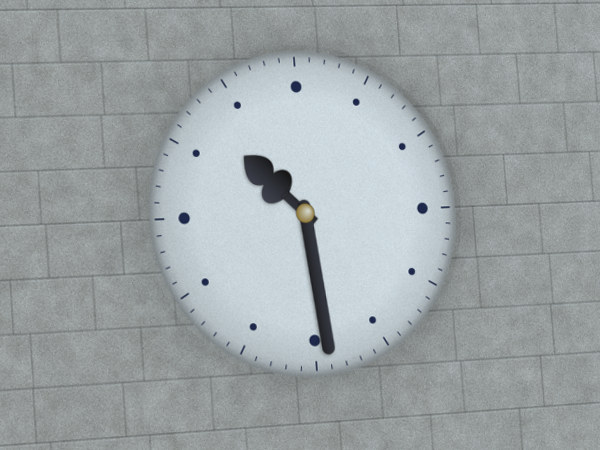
h=10 m=29
